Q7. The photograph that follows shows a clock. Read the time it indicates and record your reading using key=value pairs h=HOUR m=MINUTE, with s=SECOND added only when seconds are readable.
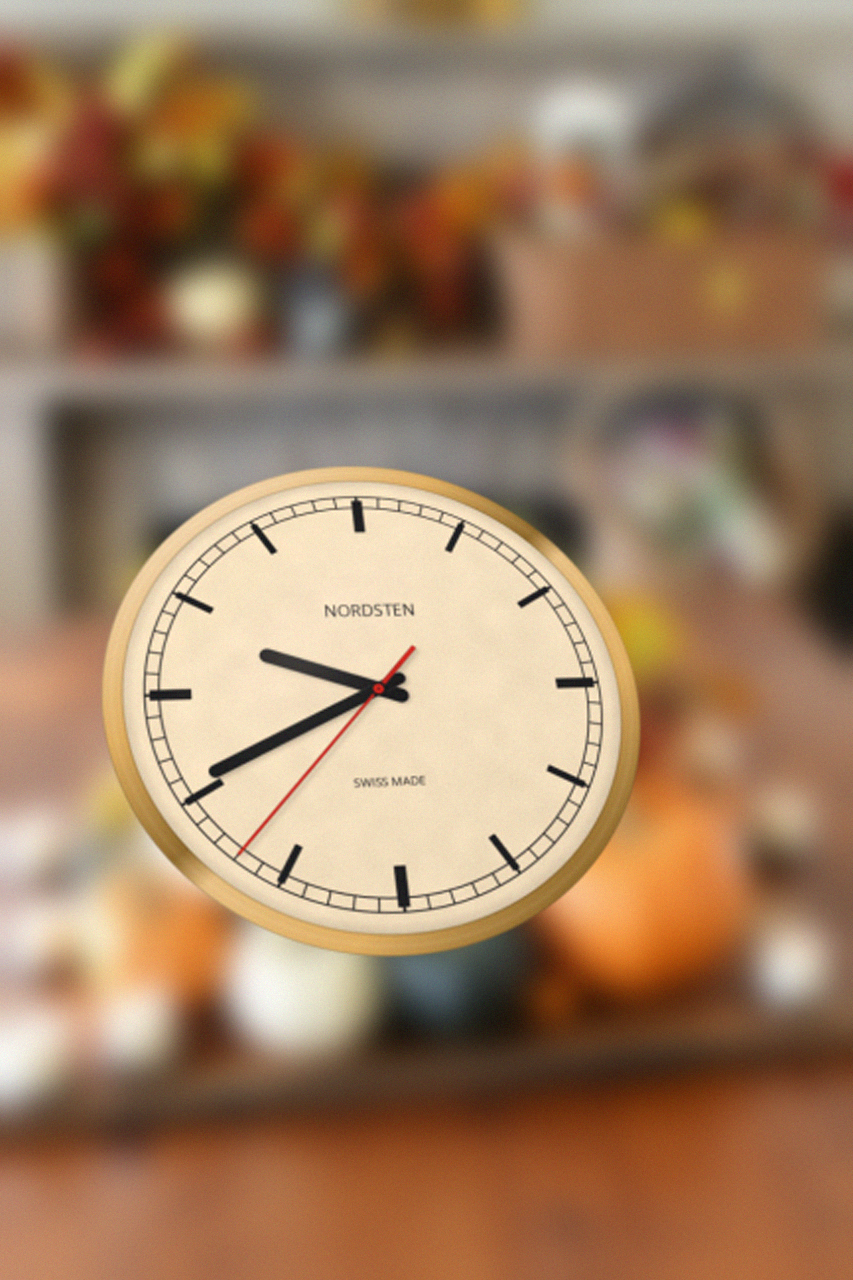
h=9 m=40 s=37
